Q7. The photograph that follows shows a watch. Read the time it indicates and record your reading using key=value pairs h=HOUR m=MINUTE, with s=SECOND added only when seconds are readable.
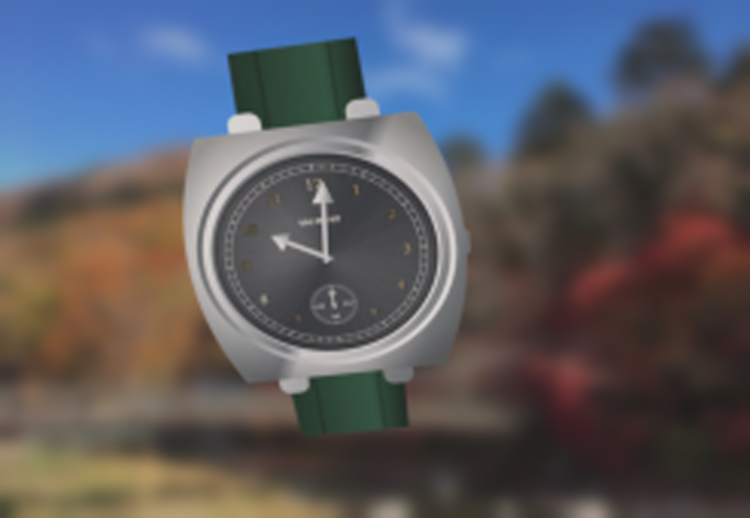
h=10 m=1
